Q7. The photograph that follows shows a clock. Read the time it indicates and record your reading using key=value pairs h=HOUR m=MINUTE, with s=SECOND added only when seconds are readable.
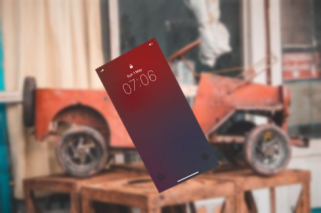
h=7 m=6
